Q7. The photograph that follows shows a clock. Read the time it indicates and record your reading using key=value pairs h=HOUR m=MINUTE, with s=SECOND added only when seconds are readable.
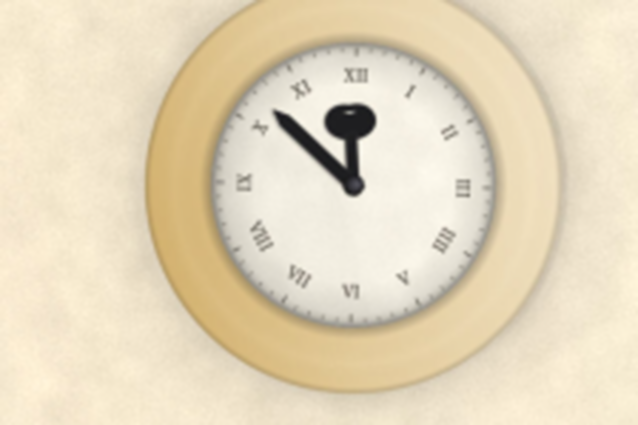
h=11 m=52
